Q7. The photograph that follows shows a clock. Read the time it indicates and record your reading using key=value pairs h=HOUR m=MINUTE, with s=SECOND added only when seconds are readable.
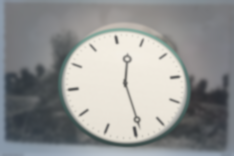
h=12 m=29
